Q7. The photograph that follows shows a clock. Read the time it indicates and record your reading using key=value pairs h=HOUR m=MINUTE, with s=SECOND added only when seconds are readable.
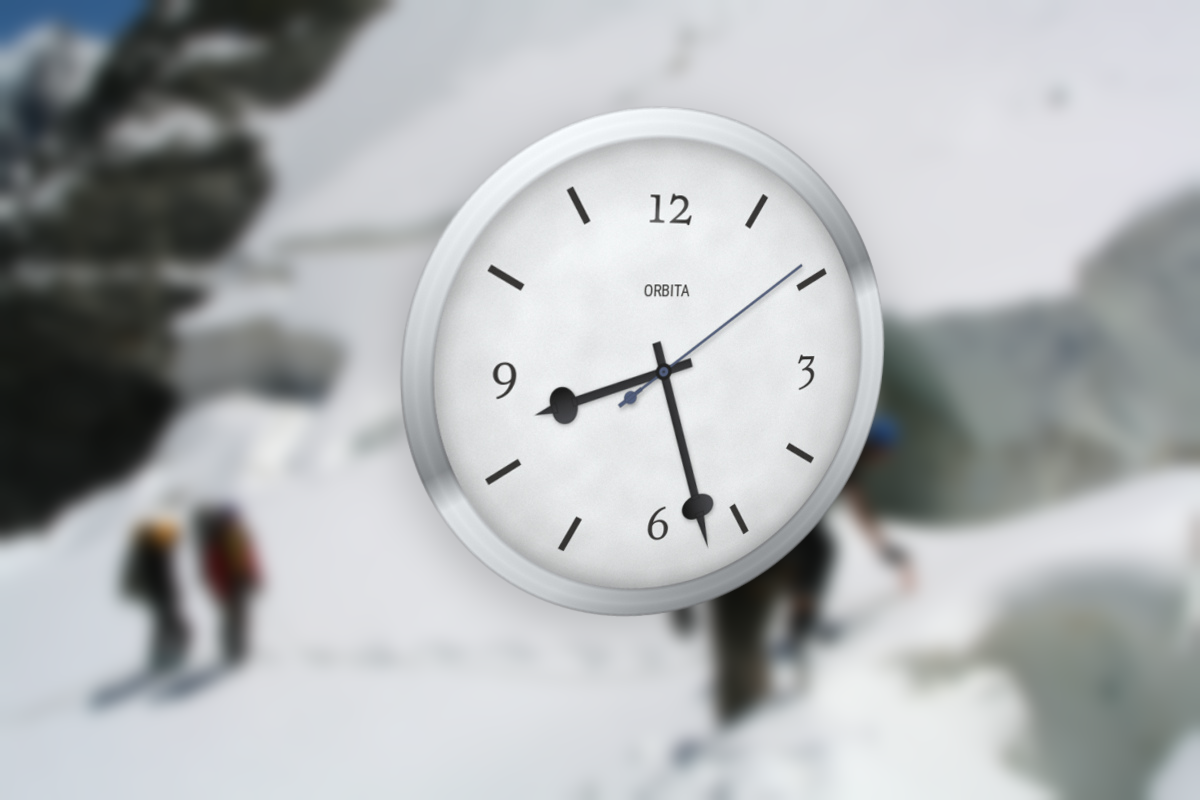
h=8 m=27 s=9
